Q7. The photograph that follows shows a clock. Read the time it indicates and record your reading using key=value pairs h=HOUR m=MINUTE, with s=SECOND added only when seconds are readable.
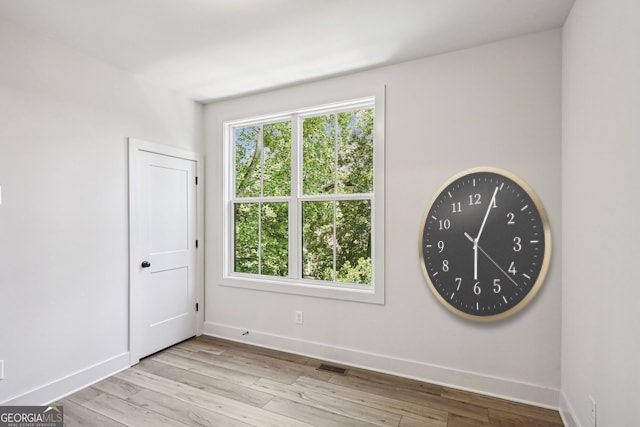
h=6 m=4 s=22
